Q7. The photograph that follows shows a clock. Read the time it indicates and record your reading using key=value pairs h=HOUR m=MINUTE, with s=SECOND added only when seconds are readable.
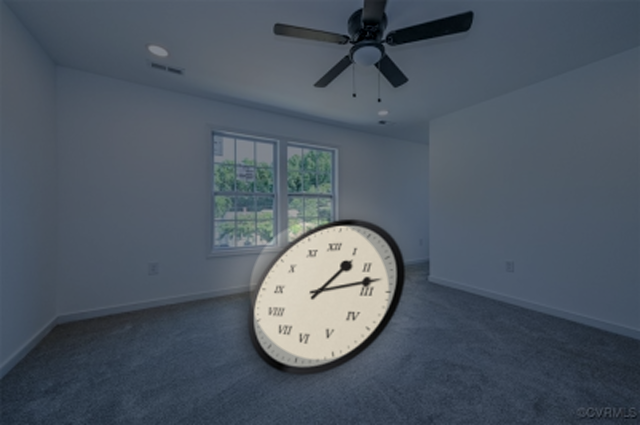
h=1 m=13
